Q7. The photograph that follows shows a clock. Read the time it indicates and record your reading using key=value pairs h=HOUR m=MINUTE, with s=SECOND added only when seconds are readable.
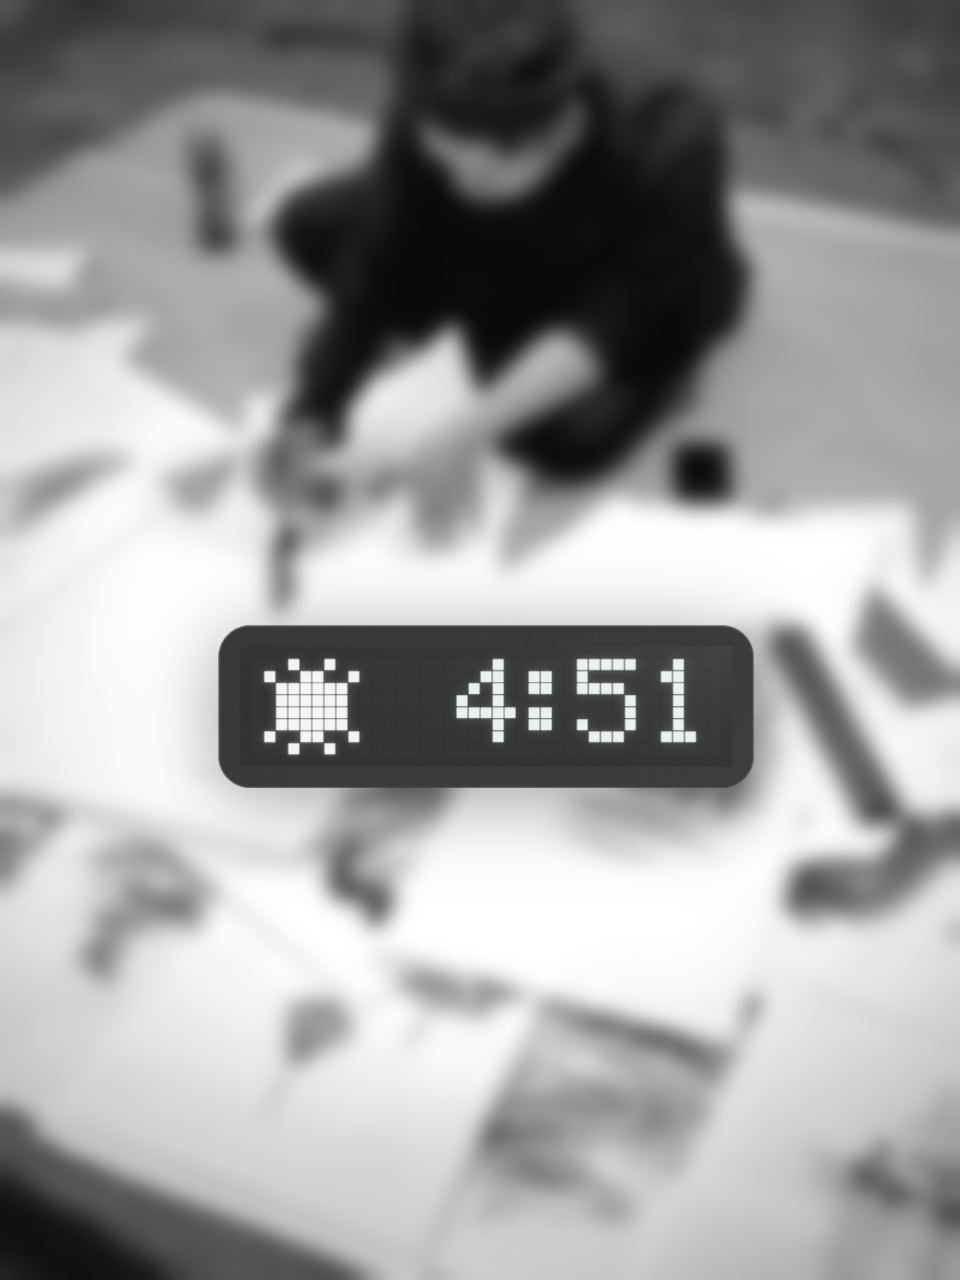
h=4 m=51
